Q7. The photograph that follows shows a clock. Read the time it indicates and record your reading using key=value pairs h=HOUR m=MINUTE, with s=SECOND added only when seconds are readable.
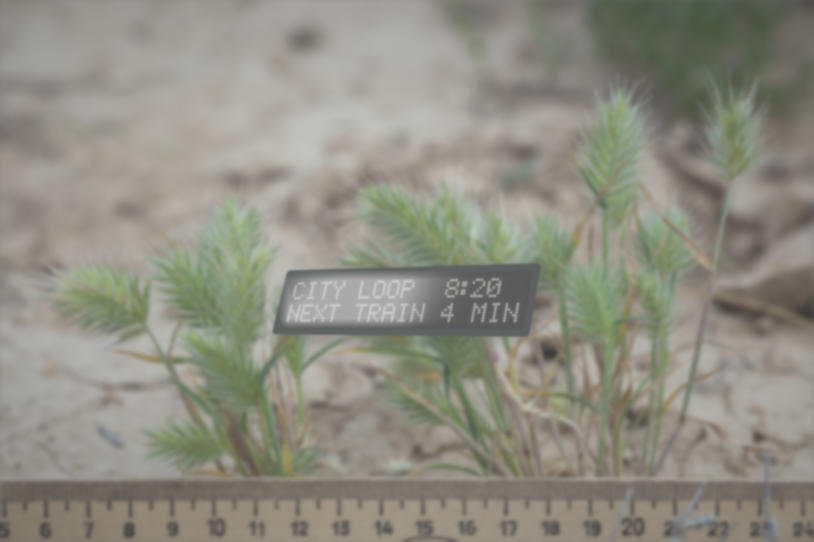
h=8 m=20
